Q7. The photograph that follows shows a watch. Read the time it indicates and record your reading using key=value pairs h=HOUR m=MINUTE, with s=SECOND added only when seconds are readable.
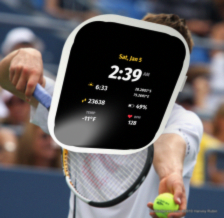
h=2 m=39
